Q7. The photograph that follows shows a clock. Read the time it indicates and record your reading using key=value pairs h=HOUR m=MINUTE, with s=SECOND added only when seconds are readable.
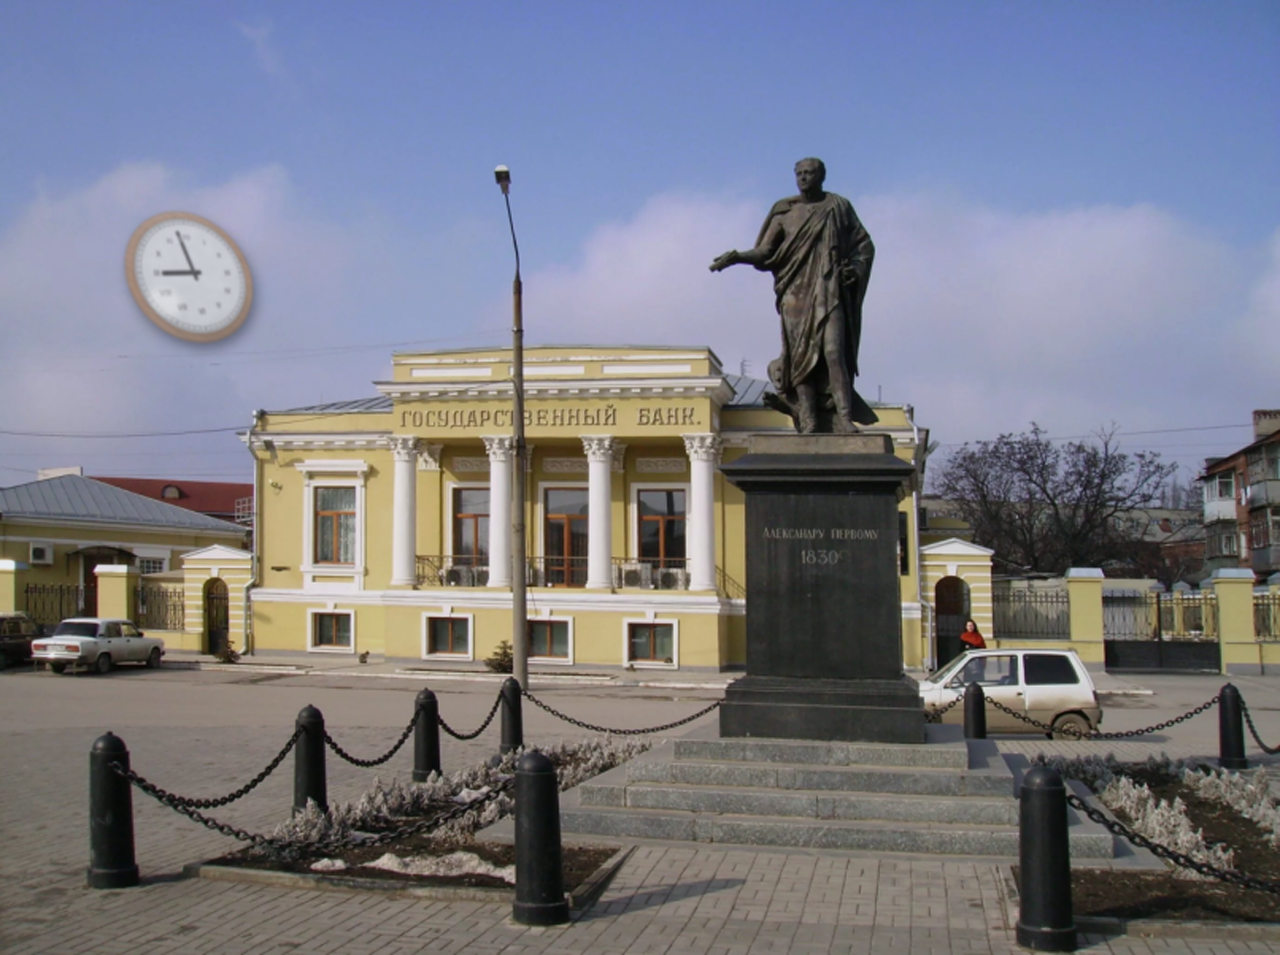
h=8 m=58
